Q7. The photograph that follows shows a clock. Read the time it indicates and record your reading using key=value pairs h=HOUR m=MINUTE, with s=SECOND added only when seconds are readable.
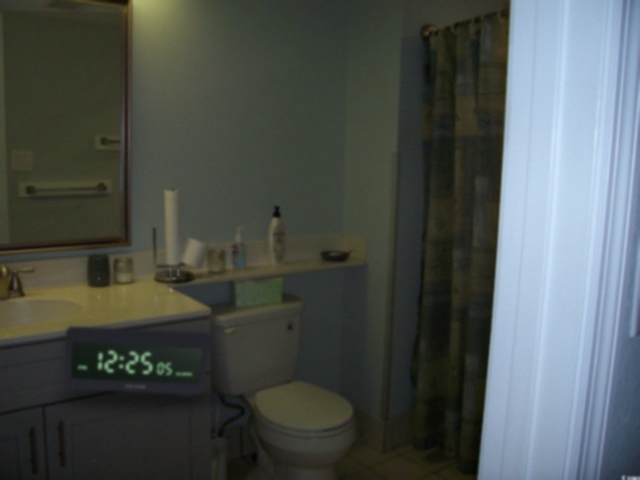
h=12 m=25
